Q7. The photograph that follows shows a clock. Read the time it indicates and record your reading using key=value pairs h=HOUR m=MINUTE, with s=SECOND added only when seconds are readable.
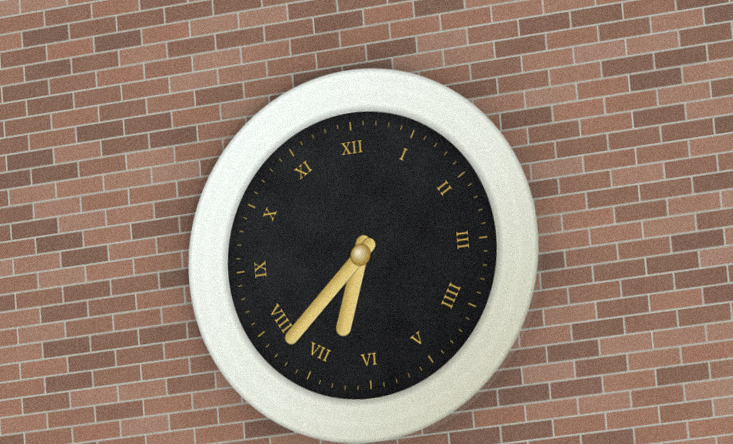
h=6 m=38
